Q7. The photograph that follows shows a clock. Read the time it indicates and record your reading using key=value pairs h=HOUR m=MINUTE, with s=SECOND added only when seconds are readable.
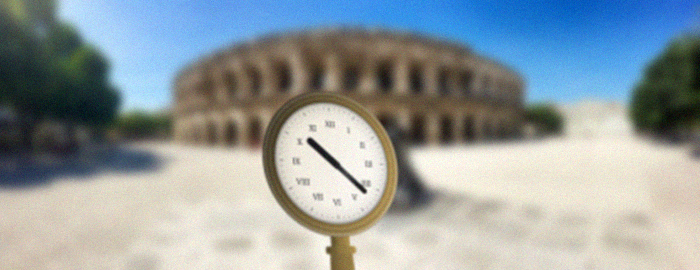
h=10 m=22
